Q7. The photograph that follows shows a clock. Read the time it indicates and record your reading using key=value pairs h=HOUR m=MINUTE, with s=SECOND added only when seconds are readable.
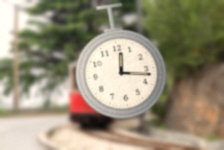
h=12 m=17
